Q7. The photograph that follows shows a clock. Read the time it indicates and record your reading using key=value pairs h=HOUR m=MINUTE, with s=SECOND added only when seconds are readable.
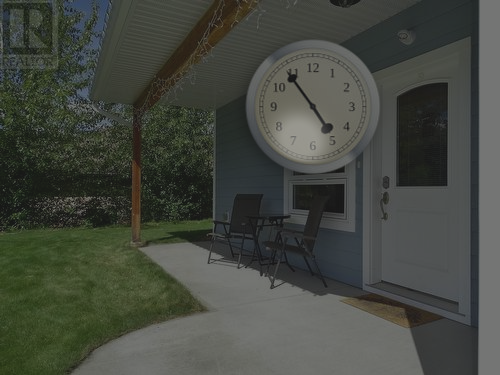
h=4 m=54
